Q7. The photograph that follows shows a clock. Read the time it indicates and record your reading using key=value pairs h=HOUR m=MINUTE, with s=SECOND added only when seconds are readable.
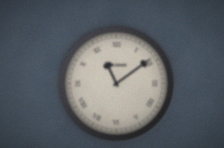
h=11 m=9
